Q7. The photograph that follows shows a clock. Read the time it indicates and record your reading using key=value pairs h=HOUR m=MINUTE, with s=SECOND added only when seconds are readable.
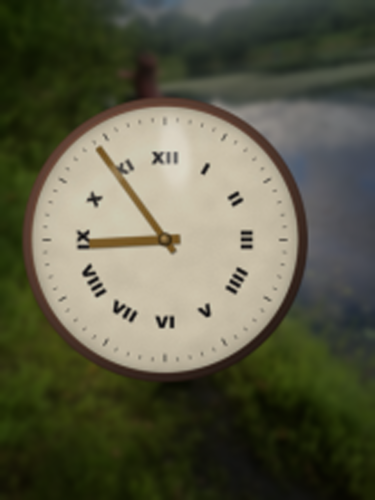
h=8 m=54
